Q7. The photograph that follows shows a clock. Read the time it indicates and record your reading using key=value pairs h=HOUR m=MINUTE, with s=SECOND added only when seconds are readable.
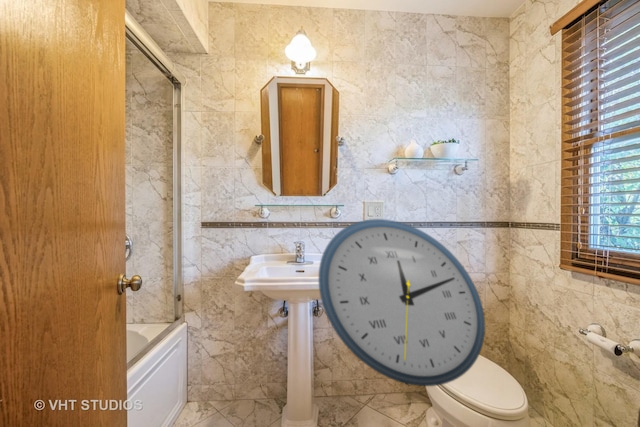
h=12 m=12 s=34
